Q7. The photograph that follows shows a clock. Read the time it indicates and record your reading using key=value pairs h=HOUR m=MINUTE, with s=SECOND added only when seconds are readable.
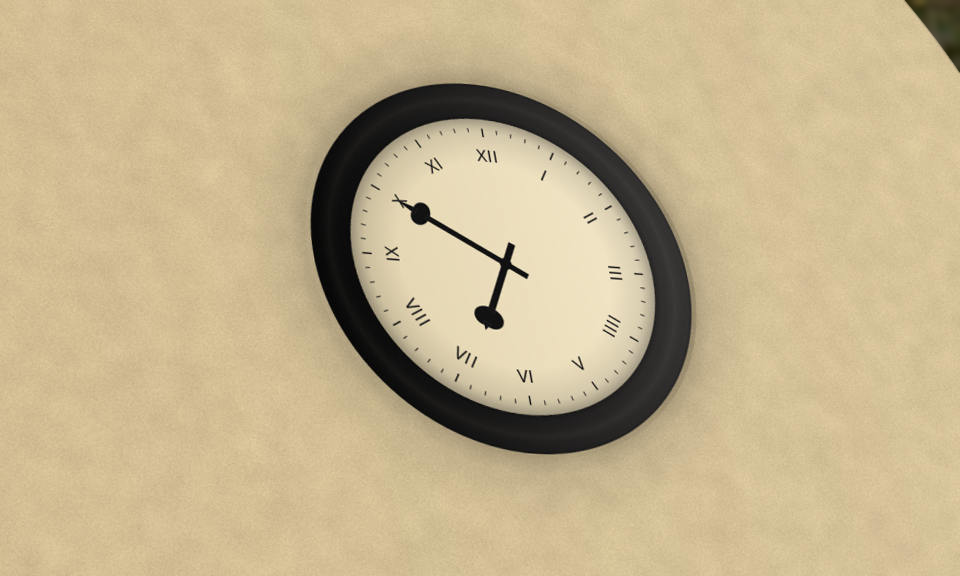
h=6 m=50
